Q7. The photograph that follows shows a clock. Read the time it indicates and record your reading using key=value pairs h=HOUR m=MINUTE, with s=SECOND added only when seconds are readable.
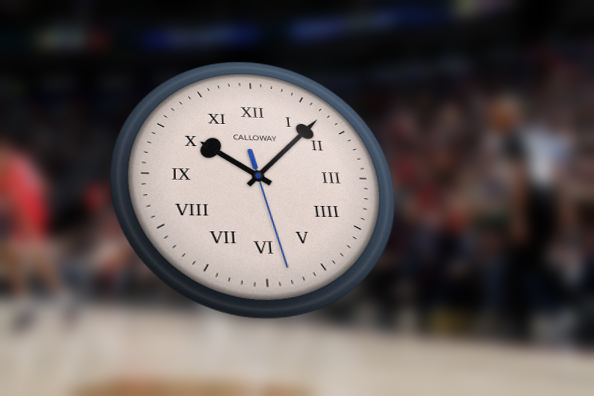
h=10 m=7 s=28
